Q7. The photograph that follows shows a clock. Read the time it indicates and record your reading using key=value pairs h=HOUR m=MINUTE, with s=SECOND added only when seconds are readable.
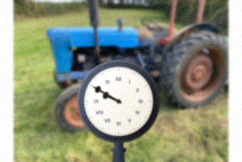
h=9 m=50
